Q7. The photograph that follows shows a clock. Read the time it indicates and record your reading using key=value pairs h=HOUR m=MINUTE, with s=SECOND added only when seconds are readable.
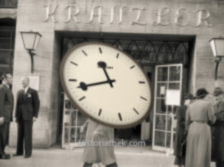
h=11 m=43
